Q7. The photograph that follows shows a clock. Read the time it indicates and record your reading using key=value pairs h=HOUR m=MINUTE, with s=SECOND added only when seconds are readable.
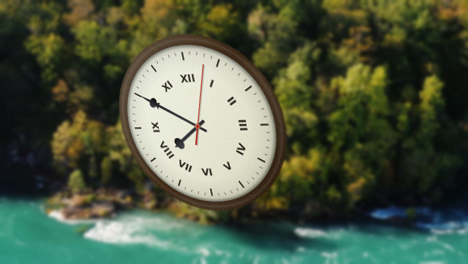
h=7 m=50 s=3
